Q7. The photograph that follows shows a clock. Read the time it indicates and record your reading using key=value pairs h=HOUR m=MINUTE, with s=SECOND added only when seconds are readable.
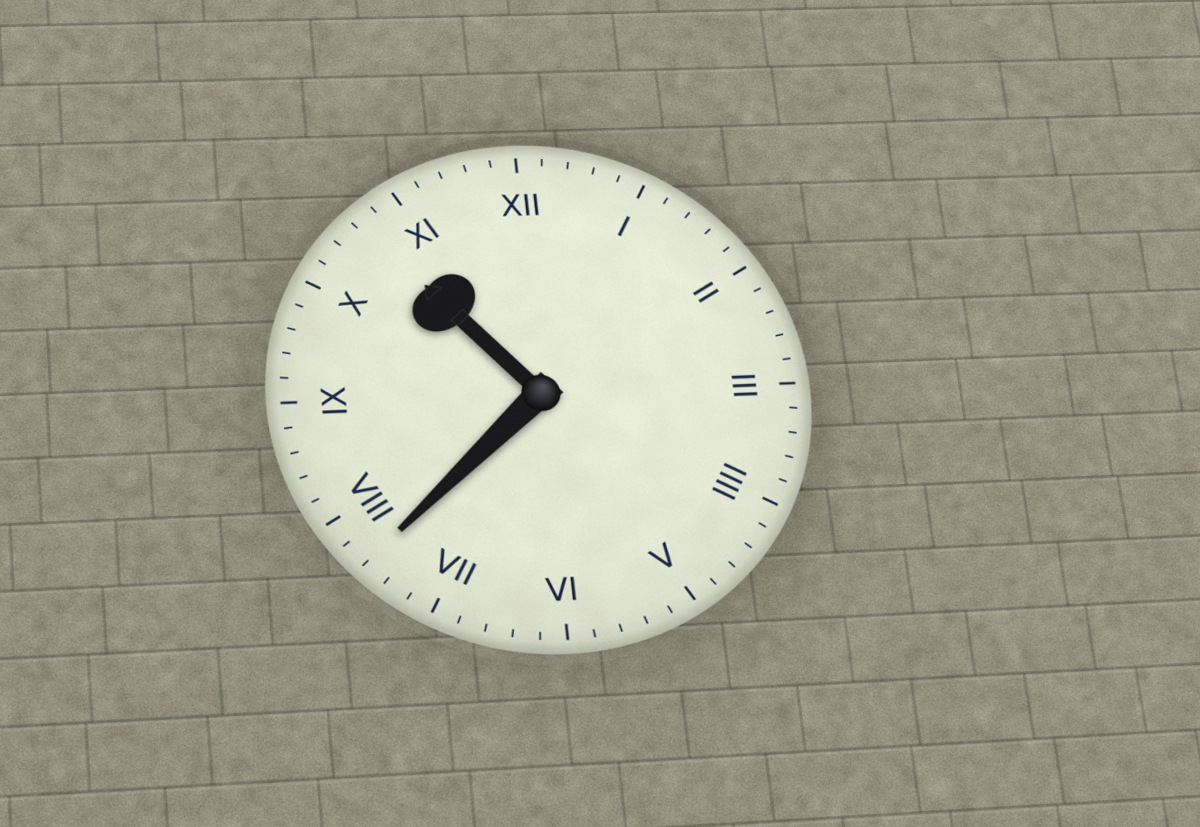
h=10 m=38
